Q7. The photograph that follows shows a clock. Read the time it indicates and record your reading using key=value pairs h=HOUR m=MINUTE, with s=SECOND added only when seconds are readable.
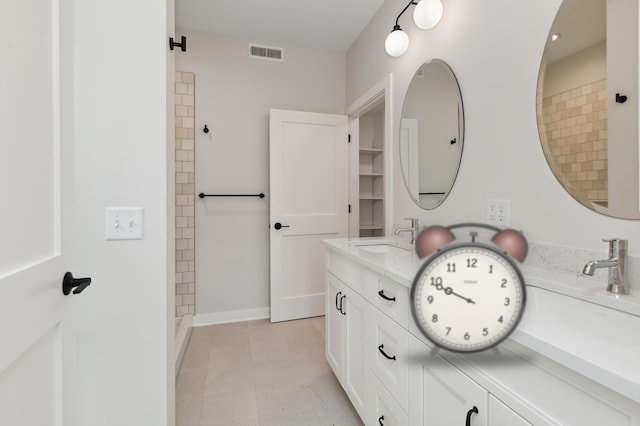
h=9 m=49
